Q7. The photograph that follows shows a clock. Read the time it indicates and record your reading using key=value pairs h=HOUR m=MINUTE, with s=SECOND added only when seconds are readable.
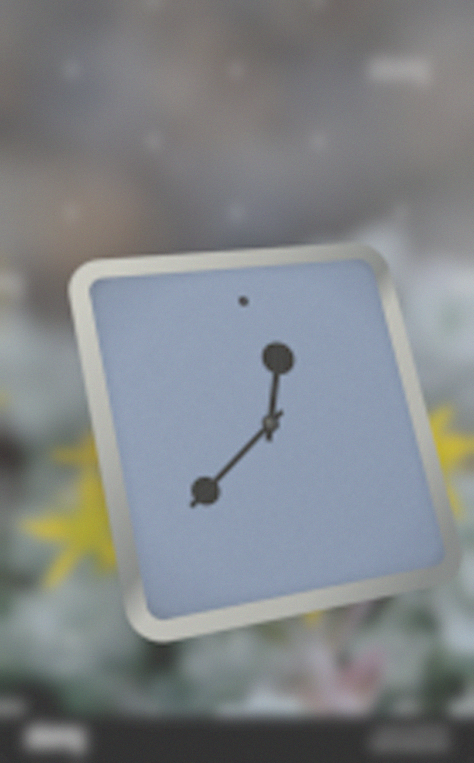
h=12 m=39
